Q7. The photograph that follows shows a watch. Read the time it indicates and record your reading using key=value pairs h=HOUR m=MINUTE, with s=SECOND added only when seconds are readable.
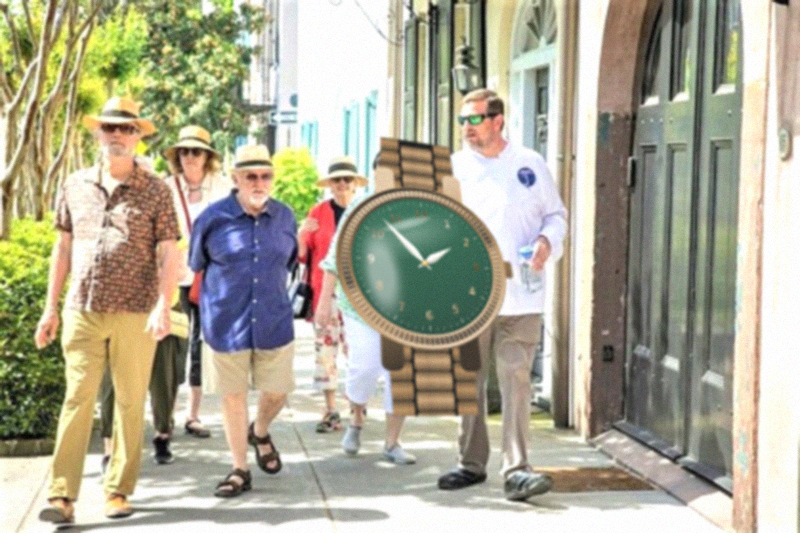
h=1 m=53
